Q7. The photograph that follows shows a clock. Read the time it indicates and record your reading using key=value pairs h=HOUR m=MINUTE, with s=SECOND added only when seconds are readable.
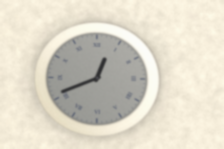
h=12 m=41
